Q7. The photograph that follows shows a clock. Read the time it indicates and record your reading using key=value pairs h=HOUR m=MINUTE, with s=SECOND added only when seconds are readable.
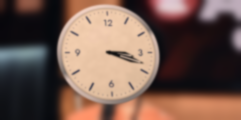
h=3 m=18
